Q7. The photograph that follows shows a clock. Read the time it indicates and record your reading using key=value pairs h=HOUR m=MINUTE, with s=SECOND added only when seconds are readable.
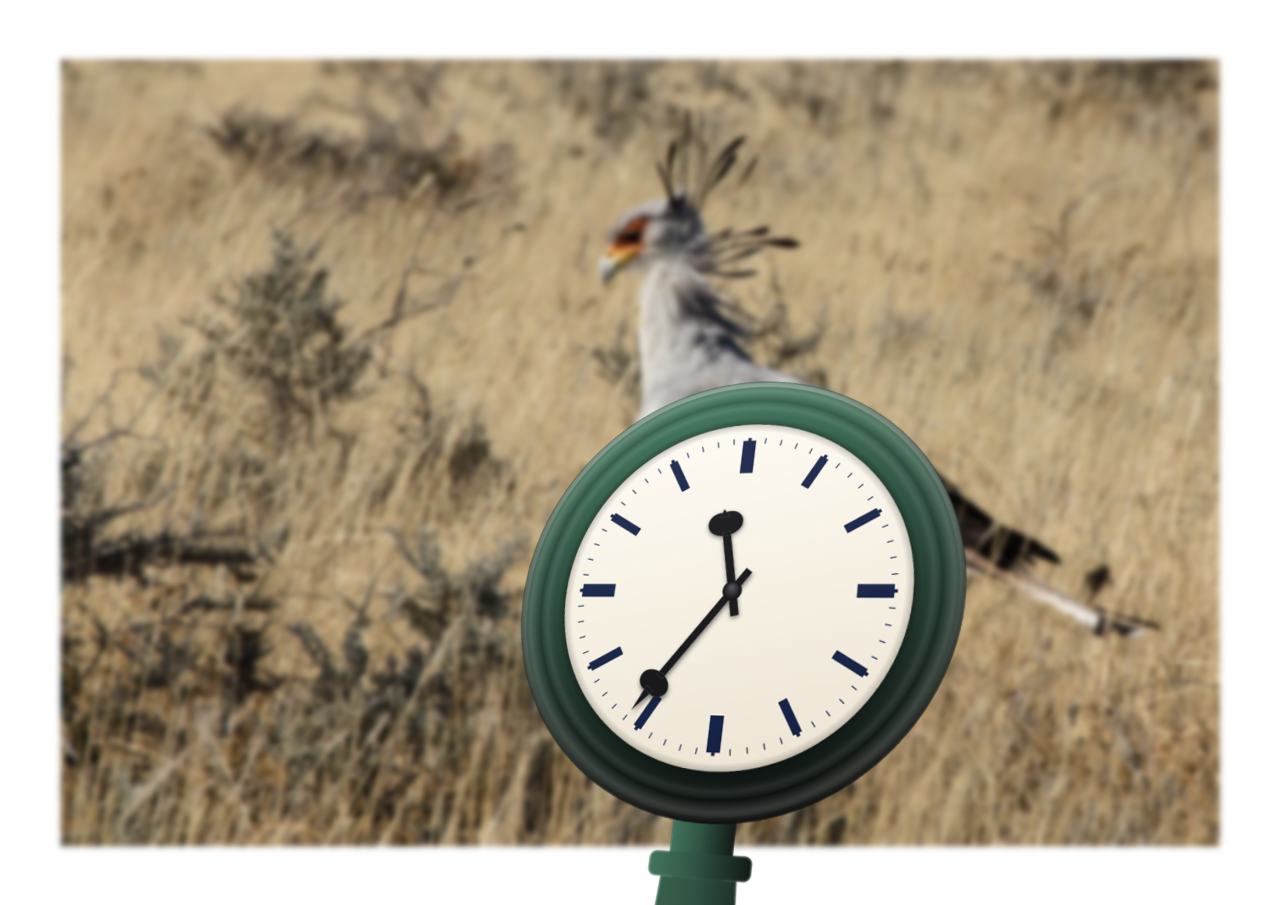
h=11 m=36
